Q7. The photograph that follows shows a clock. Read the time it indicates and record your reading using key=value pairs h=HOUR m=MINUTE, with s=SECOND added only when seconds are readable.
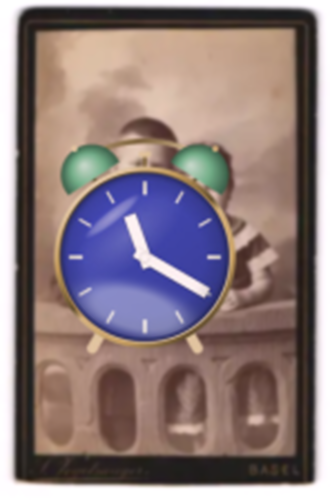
h=11 m=20
